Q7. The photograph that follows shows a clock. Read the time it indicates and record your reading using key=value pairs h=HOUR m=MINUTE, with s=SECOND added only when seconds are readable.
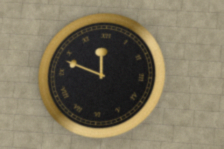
h=11 m=48
